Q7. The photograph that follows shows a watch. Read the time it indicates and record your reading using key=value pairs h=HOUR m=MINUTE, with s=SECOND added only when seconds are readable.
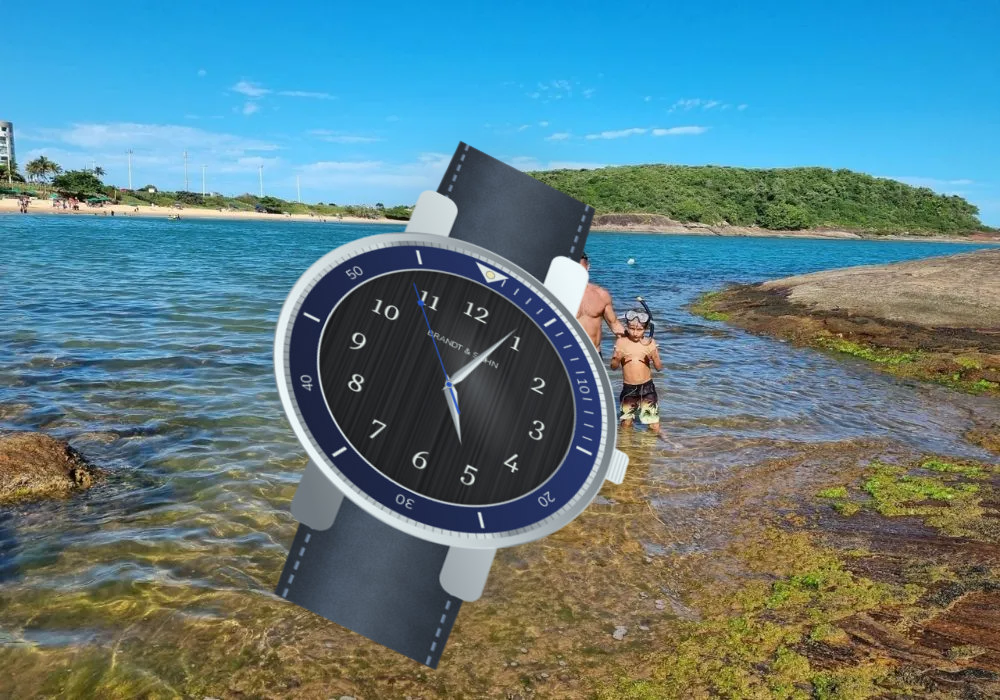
h=5 m=3 s=54
